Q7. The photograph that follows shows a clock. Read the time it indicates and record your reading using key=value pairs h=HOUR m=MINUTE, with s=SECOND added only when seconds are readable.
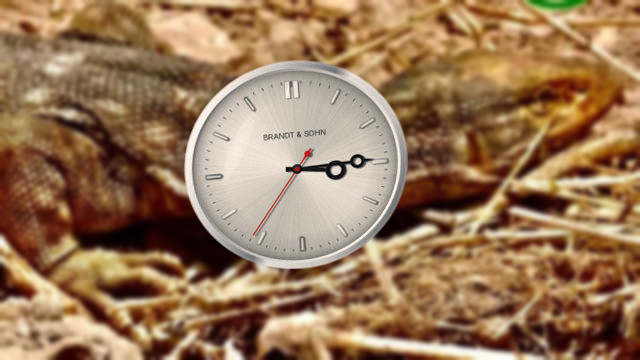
h=3 m=14 s=36
